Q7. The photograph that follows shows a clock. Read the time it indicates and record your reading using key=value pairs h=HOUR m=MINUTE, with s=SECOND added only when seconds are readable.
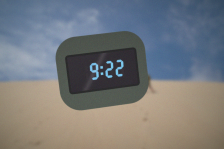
h=9 m=22
